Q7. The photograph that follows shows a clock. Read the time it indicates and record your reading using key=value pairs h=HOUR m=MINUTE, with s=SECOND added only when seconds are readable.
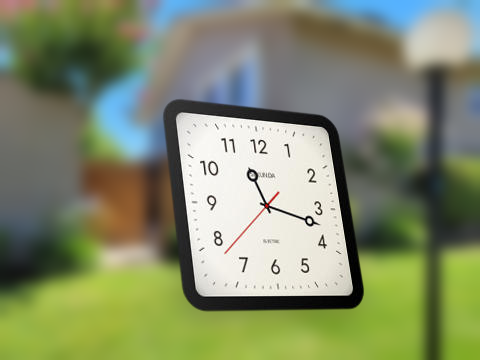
h=11 m=17 s=38
